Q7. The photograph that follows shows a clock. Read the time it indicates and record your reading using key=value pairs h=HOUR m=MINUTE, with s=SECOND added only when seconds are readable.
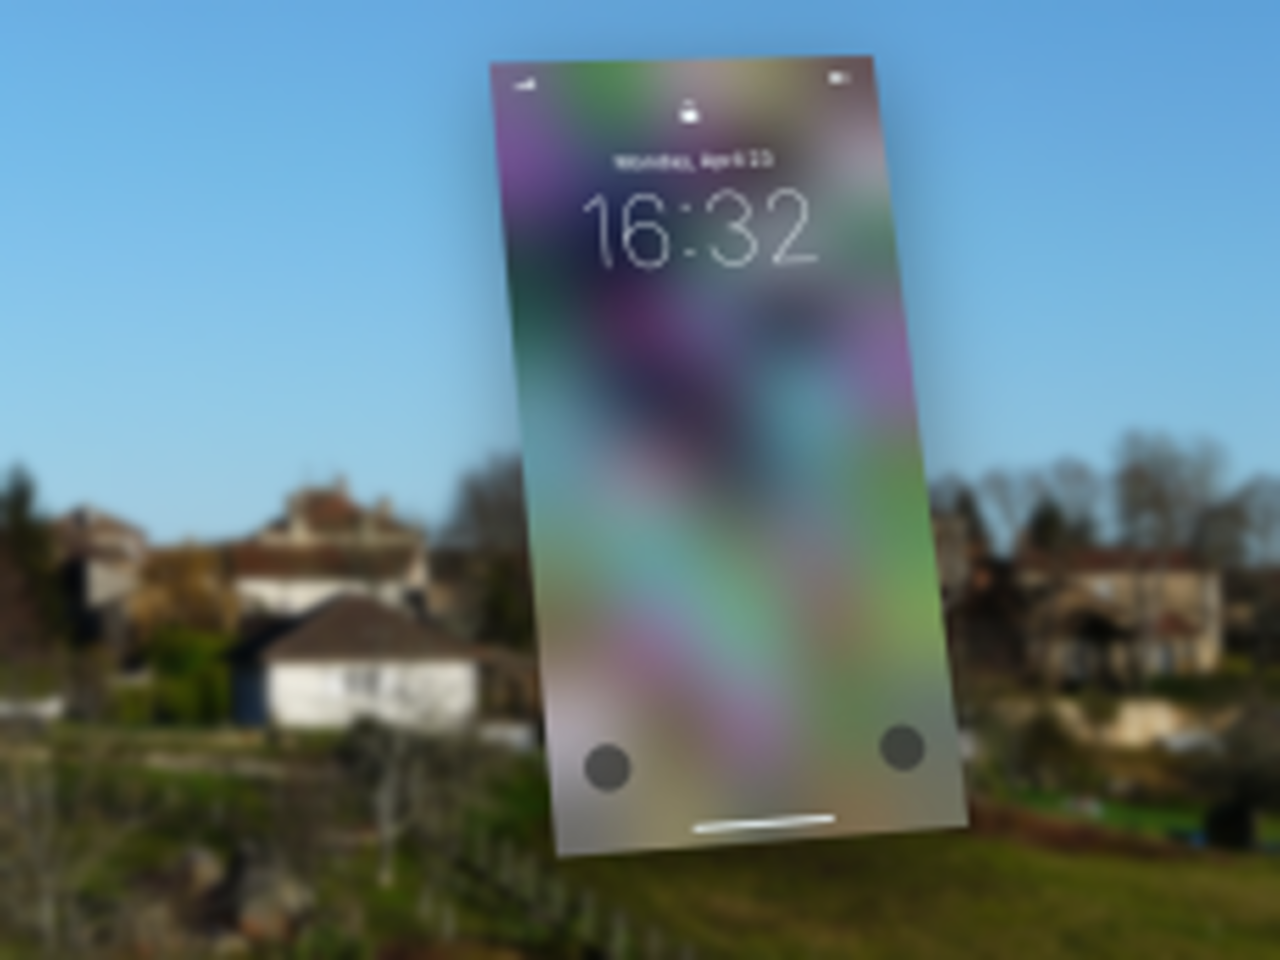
h=16 m=32
